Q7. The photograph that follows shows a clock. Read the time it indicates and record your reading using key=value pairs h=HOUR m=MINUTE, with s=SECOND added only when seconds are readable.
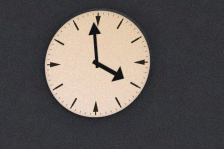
h=3 m=59
